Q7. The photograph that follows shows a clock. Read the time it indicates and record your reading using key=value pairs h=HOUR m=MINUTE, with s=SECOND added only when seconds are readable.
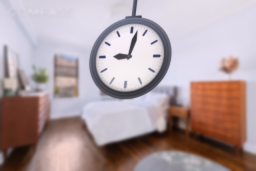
h=9 m=2
